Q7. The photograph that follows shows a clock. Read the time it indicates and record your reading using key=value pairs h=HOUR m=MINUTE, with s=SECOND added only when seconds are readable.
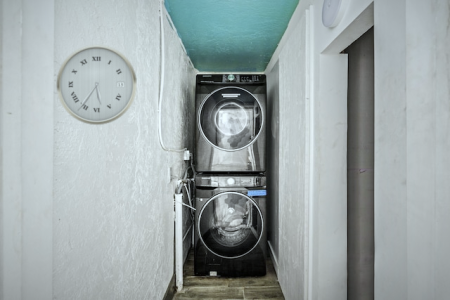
h=5 m=36
